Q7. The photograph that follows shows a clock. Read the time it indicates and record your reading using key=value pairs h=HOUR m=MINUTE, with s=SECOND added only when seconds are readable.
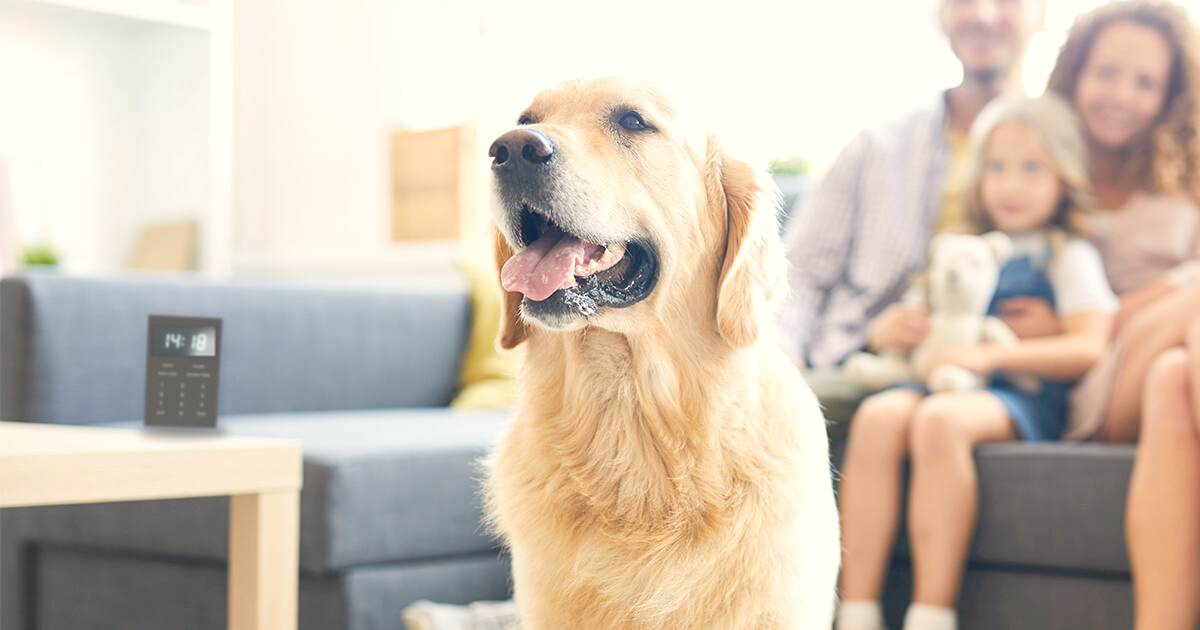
h=14 m=18
